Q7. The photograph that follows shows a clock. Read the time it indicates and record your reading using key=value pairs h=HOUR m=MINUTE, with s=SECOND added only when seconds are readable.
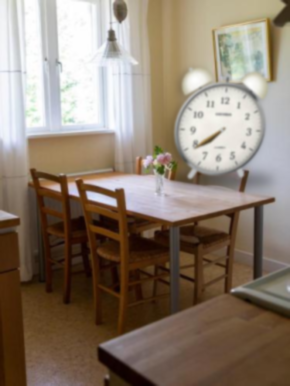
h=7 m=39
